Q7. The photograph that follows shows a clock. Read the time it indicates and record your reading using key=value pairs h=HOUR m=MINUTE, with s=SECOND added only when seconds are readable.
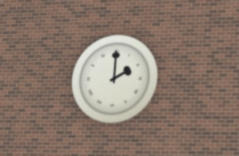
h=2 m=0
